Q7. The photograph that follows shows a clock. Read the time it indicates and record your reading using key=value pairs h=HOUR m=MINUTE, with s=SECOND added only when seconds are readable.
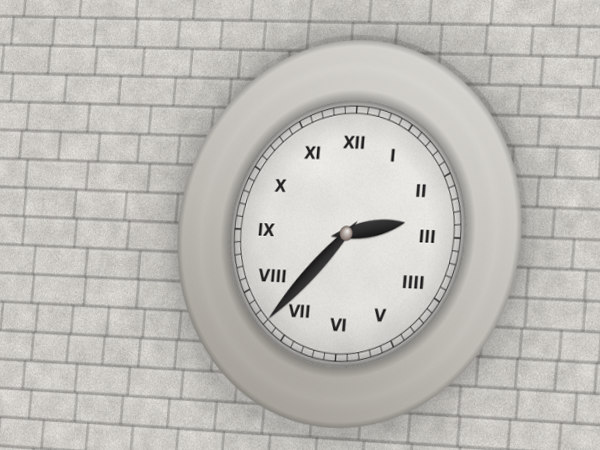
h=2 m=37
